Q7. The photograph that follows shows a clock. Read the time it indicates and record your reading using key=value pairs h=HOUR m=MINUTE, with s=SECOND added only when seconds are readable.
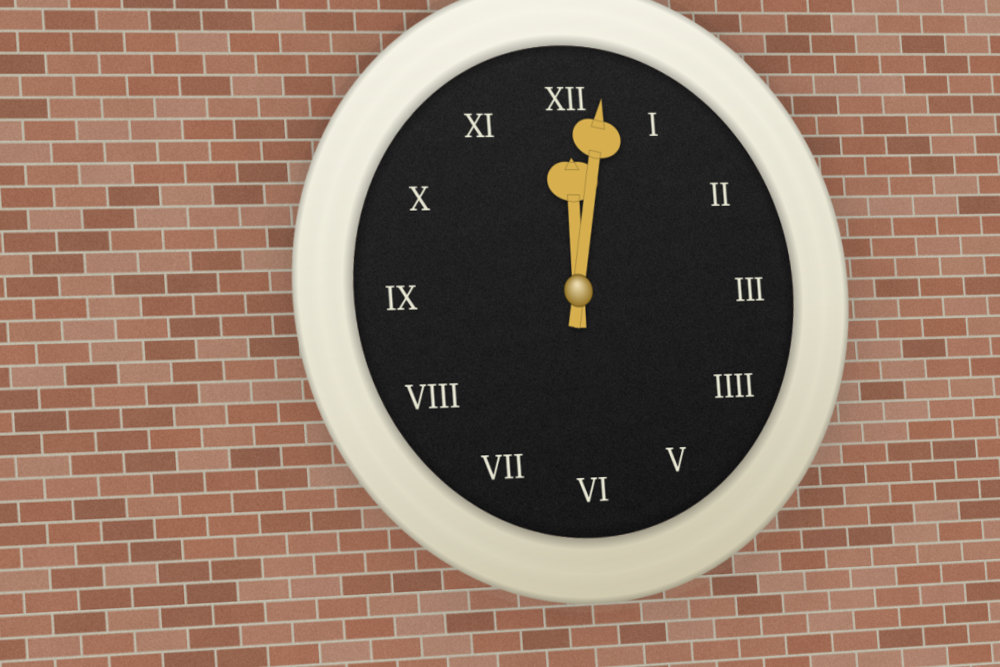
h=12 m=2
